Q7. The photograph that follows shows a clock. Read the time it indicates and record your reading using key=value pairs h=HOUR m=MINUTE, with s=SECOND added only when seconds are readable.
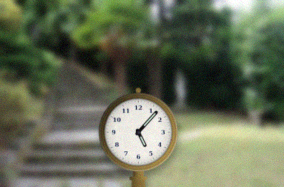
h=5 m=7
